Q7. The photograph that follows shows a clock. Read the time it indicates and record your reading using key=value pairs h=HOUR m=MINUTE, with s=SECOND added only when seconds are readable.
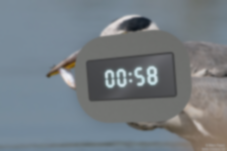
h=0 m=58
